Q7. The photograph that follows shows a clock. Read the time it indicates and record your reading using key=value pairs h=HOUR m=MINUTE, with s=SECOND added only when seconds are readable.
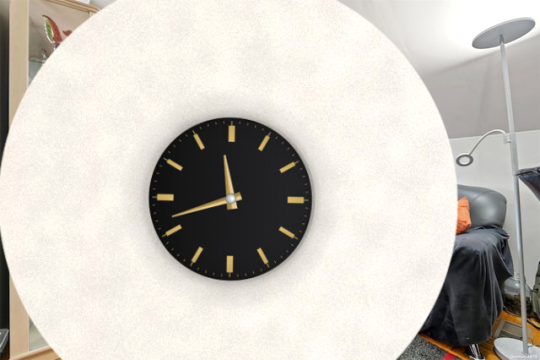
h=11 m=42
